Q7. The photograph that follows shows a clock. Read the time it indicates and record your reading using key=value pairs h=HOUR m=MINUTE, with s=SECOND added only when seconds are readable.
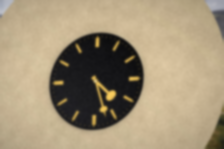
h=4 m=27
